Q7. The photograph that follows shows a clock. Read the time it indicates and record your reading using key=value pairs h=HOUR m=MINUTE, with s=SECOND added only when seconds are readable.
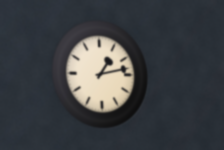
h=1 m=13
